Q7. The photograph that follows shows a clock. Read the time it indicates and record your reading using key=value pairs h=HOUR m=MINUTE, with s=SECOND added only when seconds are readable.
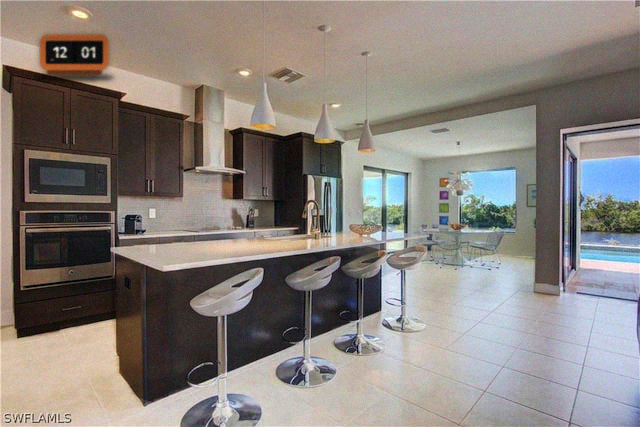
h=12 m=1
